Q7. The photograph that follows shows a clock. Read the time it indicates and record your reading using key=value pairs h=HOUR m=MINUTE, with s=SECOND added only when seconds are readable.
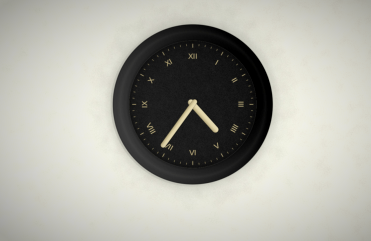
h=4 m=36
